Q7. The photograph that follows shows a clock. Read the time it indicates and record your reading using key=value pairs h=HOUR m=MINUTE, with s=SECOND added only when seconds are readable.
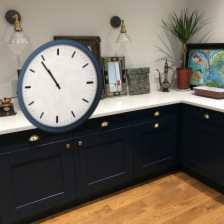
h=10 m=54
